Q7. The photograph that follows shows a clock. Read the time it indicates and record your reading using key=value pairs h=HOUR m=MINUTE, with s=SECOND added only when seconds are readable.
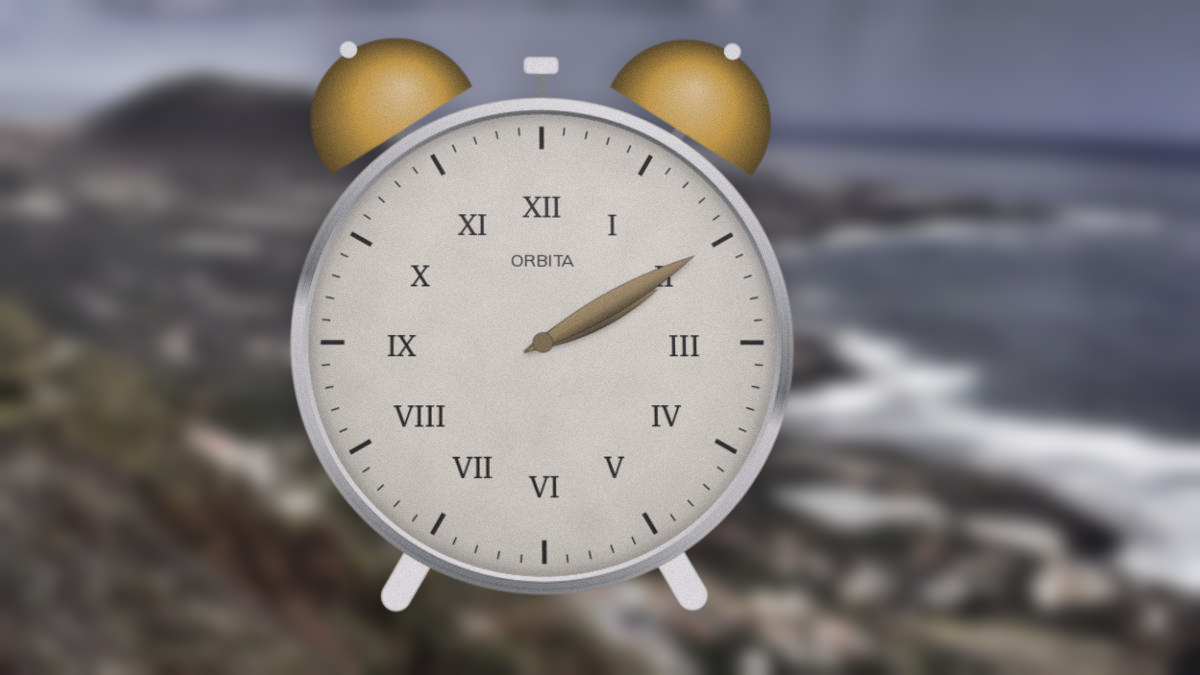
h=2 m=10
